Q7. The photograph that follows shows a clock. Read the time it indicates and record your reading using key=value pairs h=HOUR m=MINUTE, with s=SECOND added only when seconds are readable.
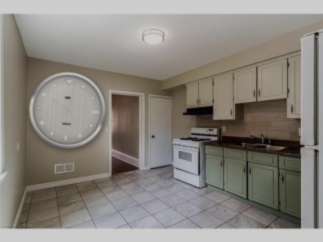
h=10 m=2
